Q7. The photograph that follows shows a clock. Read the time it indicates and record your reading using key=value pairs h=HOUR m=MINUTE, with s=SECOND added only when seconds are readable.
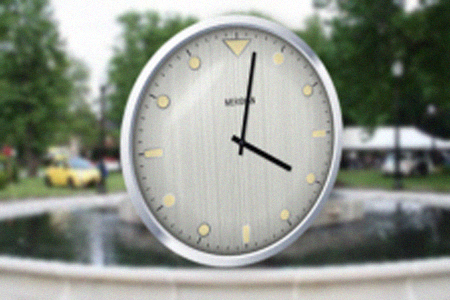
h=4 m=2
